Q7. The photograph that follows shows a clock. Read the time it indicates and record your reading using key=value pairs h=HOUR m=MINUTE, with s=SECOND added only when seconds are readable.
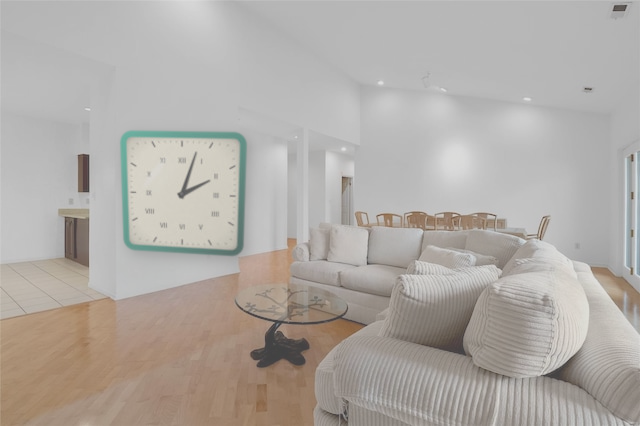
h=2 m=3
